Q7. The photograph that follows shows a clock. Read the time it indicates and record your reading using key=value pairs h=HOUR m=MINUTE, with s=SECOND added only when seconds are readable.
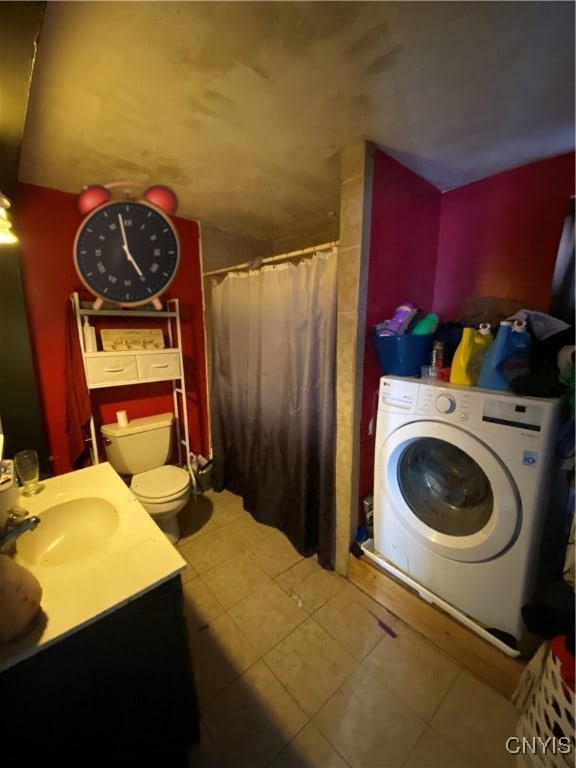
h=4 m=58
